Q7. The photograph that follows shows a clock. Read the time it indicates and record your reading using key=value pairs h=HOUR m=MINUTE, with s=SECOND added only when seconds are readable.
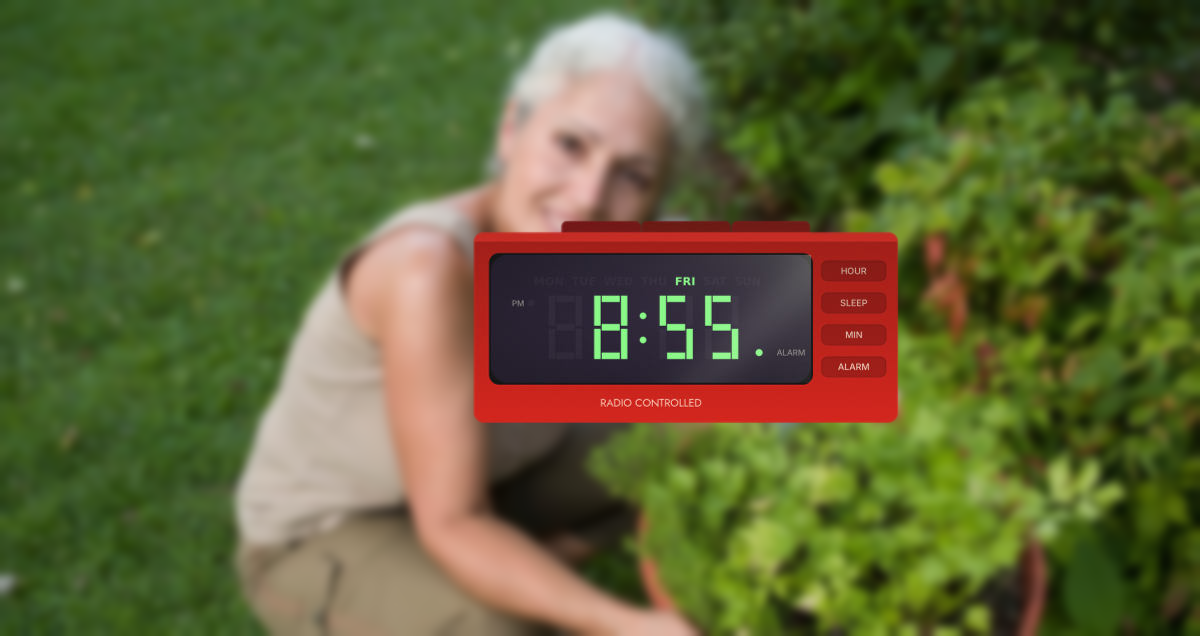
h=8 m=55
